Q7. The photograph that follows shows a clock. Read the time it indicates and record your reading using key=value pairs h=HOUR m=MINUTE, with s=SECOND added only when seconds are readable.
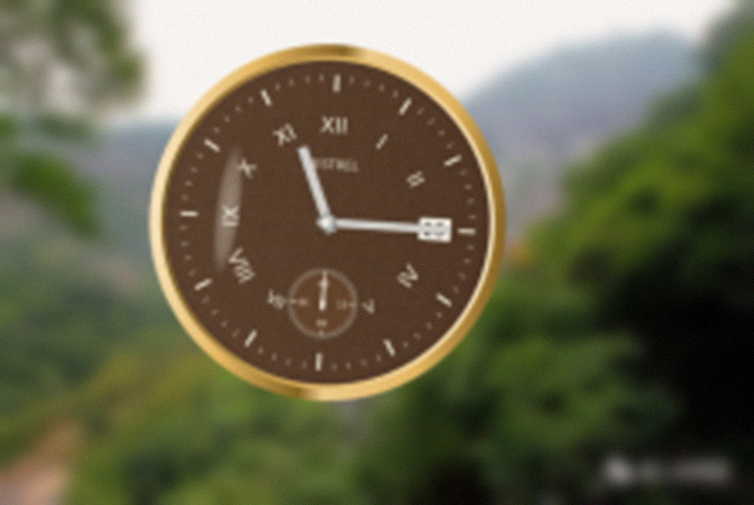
h=11 m=15
